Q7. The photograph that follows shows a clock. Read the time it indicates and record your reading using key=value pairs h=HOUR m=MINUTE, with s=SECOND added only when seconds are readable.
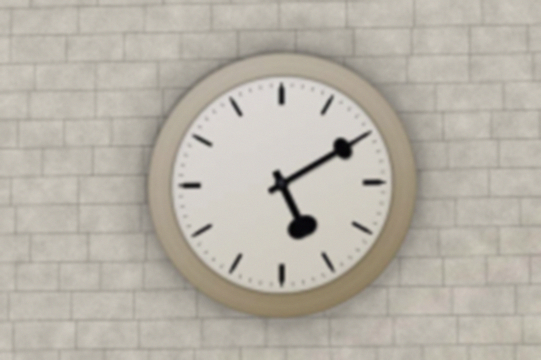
h=5 m=10
